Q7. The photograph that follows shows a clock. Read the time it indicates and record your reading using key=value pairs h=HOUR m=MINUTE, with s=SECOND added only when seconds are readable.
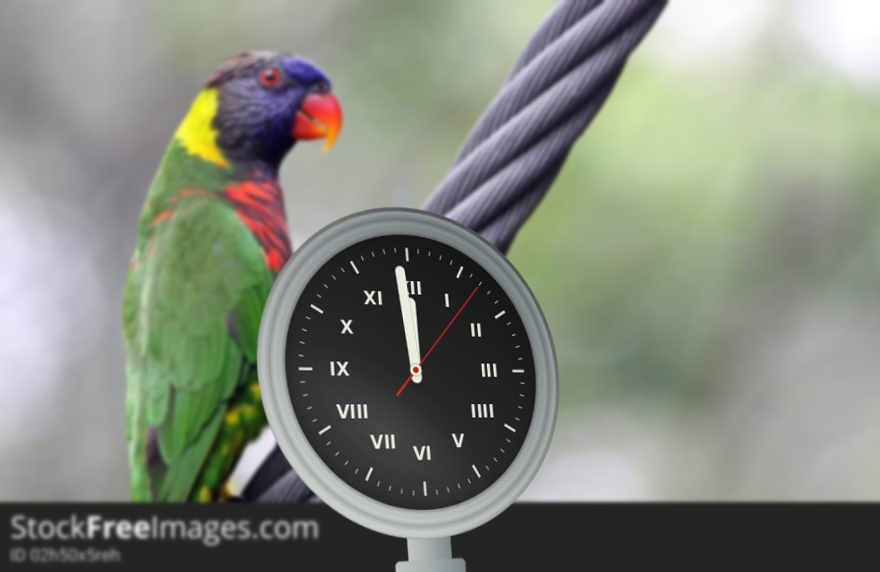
h=11 m=59 s=7
